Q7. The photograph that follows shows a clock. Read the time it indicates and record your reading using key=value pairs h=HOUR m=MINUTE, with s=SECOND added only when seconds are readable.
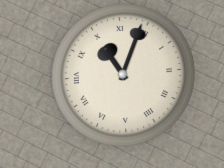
h=9 m=59
